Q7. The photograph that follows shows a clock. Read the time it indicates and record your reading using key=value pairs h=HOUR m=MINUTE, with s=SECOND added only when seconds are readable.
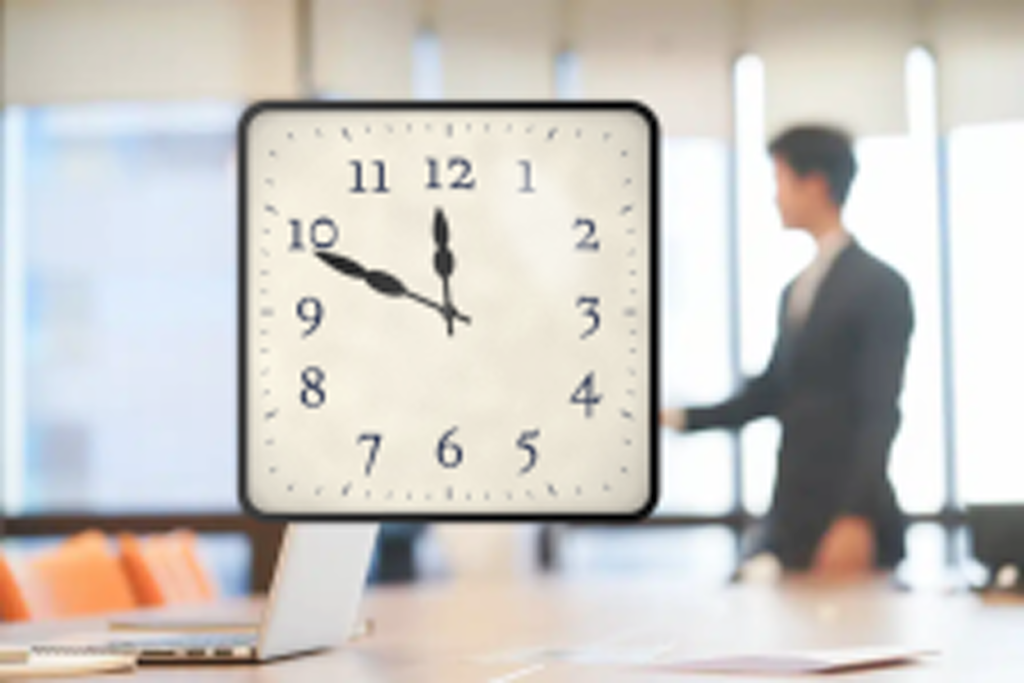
h=11 m=49
